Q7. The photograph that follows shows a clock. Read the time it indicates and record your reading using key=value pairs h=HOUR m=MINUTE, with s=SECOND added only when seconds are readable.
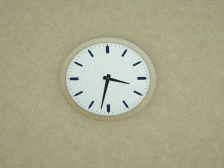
h=3 m=32
